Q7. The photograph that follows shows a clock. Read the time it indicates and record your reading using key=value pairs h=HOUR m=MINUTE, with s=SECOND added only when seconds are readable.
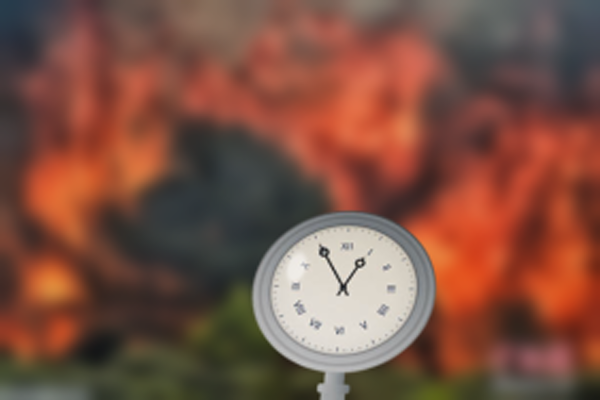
h=12 m=55
